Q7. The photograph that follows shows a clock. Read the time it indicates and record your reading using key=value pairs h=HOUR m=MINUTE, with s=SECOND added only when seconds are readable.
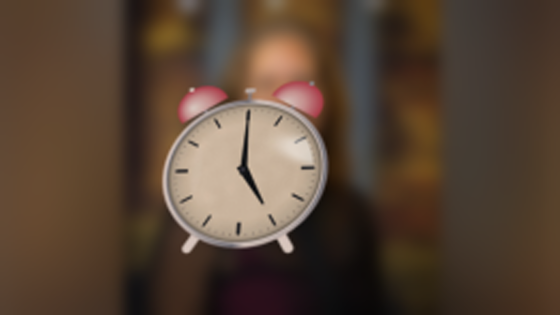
h=5 m=0
